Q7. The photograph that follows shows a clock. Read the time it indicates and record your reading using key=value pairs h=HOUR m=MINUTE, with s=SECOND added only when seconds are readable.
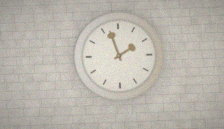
h=1 m=57
